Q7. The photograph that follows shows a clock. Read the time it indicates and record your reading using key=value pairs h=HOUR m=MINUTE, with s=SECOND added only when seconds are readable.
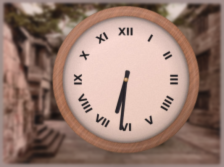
h=6 m=31
